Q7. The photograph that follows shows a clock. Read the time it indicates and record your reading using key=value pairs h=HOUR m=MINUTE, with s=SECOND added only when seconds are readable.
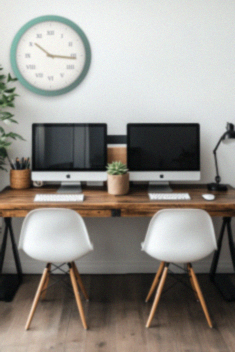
h=10 m=16
